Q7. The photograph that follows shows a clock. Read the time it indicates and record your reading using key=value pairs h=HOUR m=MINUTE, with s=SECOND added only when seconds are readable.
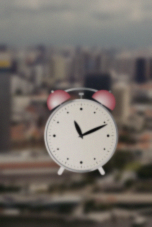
h=11 m=11
